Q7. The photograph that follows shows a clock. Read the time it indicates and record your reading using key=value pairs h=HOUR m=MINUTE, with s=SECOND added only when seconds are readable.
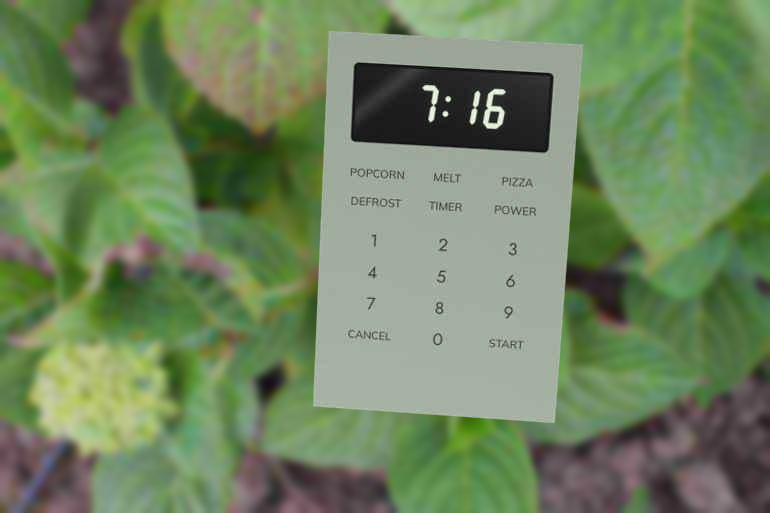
h=7 m=16
